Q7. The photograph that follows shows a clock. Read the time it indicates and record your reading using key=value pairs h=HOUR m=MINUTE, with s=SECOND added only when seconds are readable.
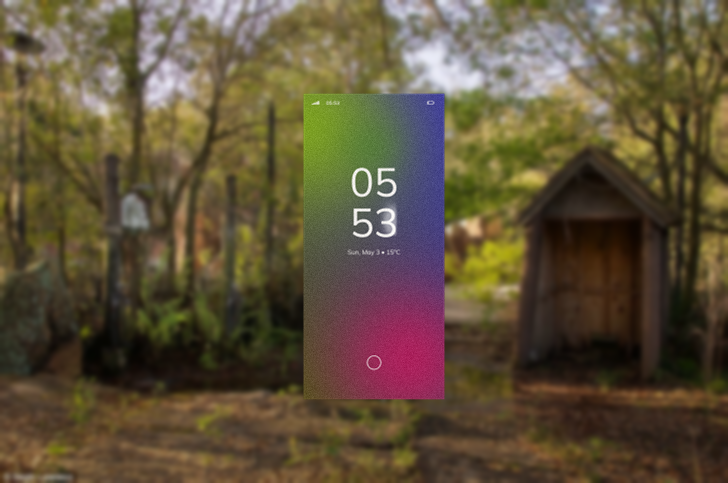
h=5 m=53
